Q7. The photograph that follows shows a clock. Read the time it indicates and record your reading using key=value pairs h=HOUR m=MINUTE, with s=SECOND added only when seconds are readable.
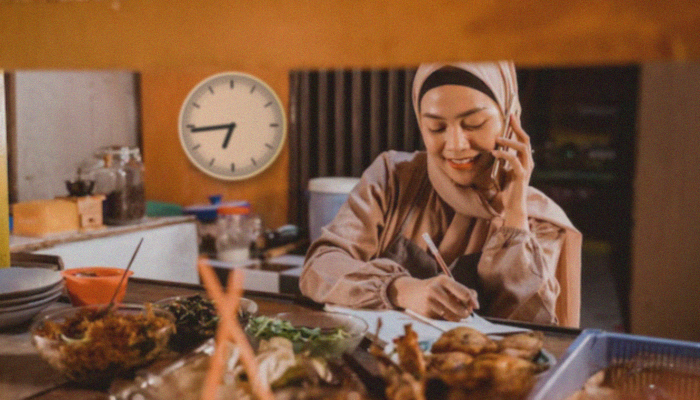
h=6 m=44
